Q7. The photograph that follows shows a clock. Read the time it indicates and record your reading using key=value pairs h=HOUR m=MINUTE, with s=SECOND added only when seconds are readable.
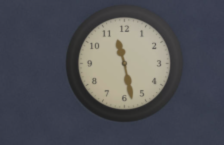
h=11 m=28
